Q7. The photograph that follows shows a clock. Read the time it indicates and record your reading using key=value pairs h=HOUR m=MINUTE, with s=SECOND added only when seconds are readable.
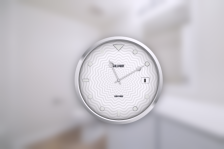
h=11 m=10
